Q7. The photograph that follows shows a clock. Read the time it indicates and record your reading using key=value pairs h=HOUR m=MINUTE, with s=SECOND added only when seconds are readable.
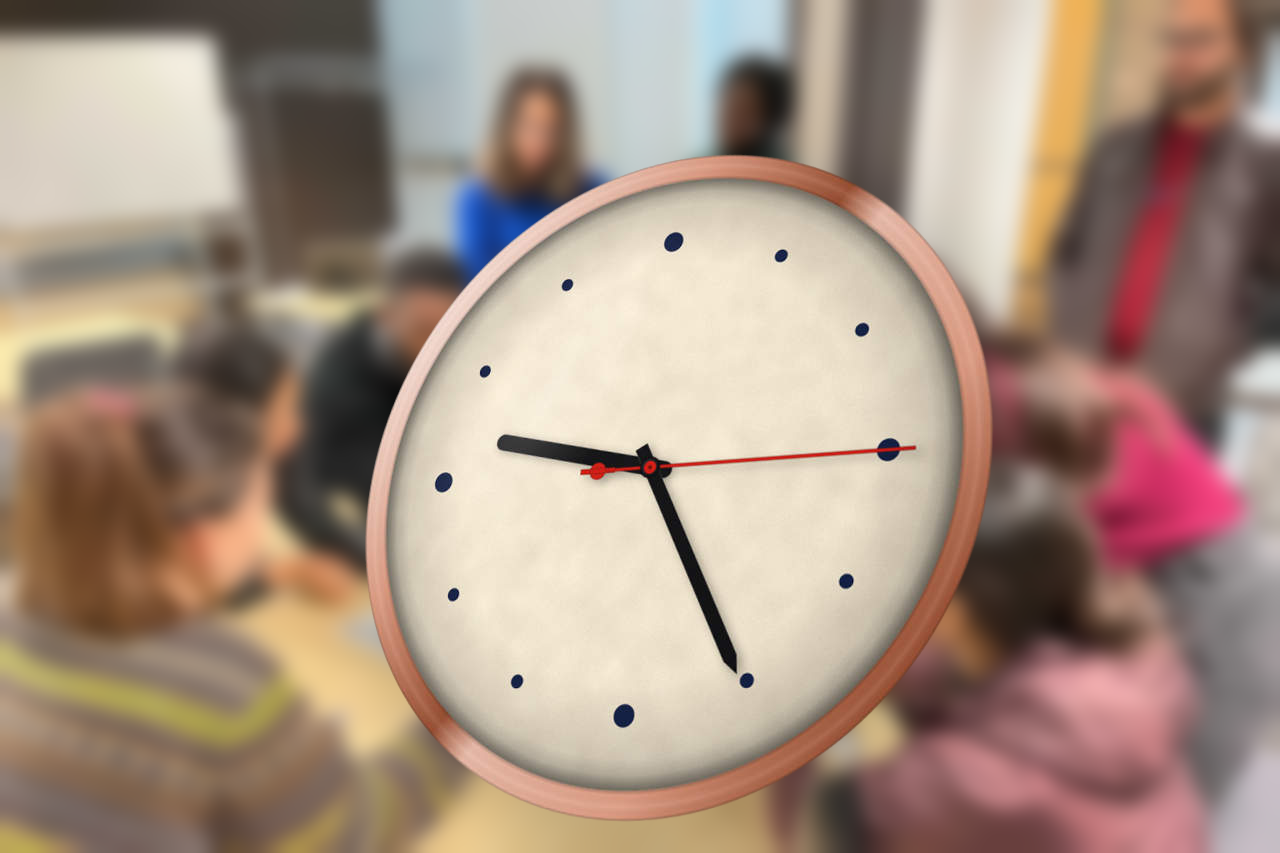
h=9 m=25 s=15
